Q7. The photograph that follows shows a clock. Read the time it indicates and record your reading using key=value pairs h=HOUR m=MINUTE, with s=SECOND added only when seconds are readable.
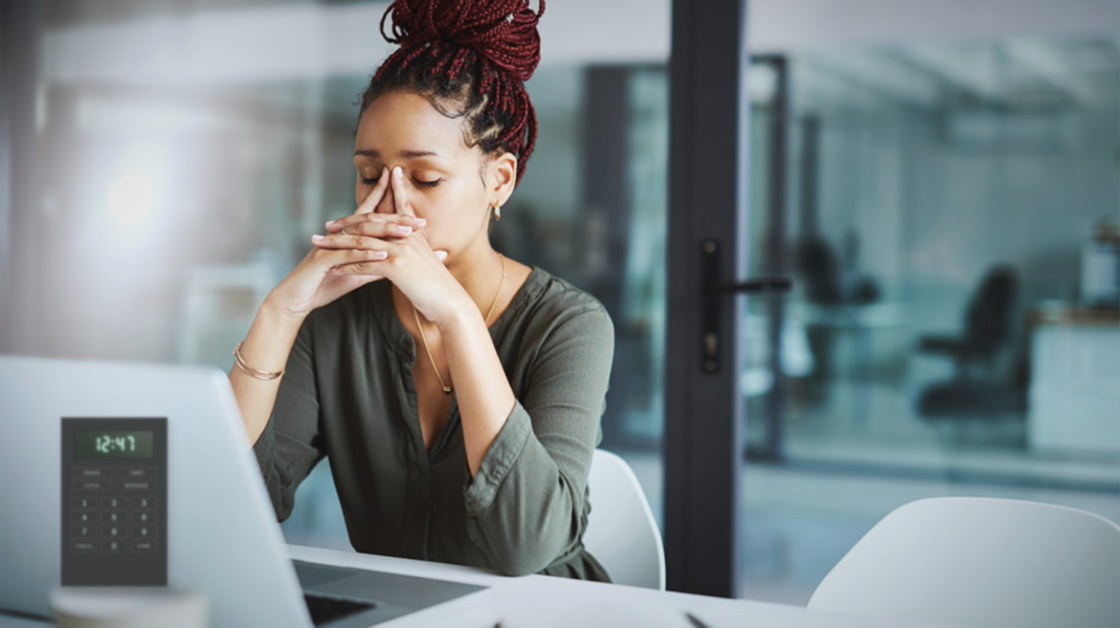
h=12 m=47
